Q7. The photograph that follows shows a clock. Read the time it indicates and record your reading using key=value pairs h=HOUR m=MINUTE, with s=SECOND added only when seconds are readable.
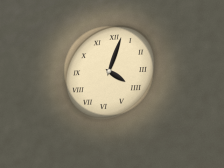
h=4 m=2
